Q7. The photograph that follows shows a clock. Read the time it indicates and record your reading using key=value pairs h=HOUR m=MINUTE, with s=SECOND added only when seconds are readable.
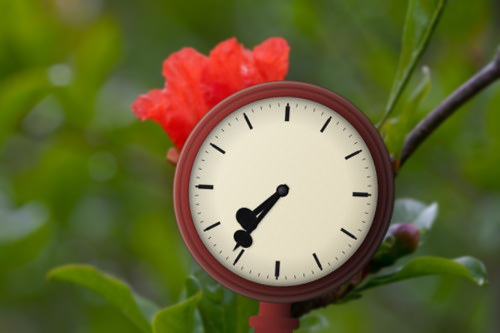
h=7 m=36
